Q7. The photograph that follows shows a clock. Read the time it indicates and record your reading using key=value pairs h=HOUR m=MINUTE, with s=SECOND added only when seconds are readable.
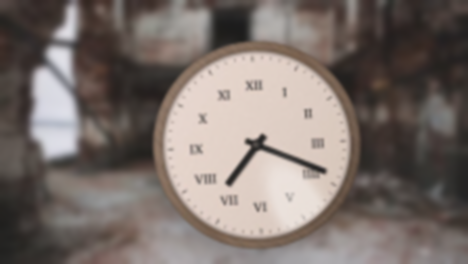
h=7 m=19
